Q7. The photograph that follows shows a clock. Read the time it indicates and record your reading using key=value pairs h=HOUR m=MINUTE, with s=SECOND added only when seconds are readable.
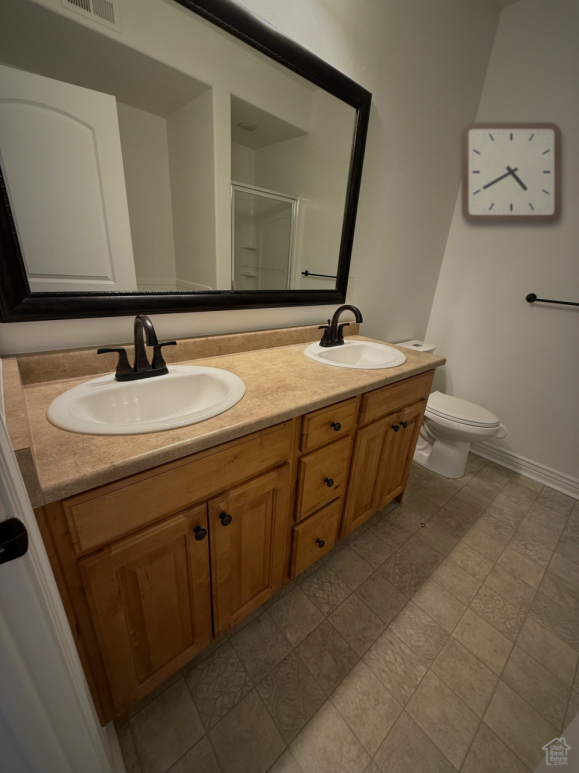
h=4 m=40
